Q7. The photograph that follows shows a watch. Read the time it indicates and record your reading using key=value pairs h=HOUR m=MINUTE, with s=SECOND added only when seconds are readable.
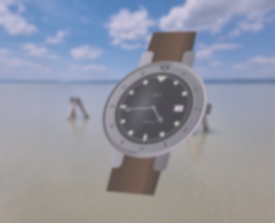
h=4 m=44
